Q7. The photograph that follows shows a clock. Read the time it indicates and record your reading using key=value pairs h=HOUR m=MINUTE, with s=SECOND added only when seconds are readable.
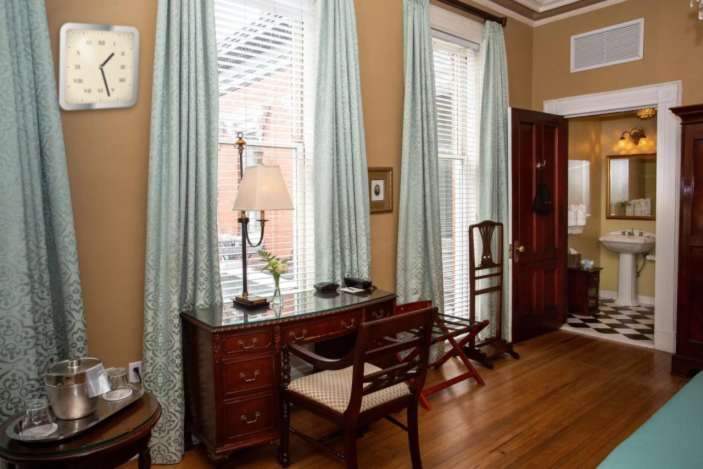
h=1 m=27
